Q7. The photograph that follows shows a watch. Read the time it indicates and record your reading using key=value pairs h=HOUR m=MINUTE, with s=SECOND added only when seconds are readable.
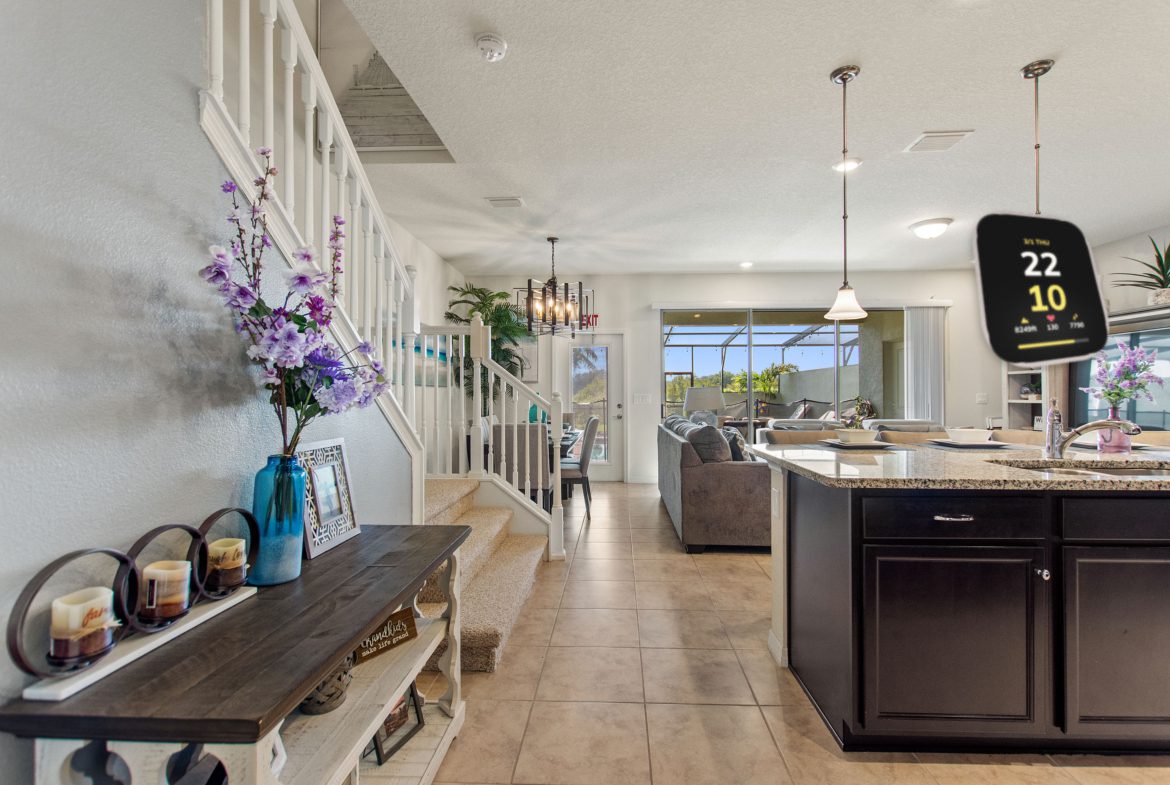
h=22 m=10
